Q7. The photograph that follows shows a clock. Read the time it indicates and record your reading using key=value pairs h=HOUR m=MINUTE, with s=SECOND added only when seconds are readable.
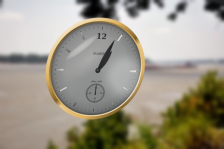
h=1 m=4
